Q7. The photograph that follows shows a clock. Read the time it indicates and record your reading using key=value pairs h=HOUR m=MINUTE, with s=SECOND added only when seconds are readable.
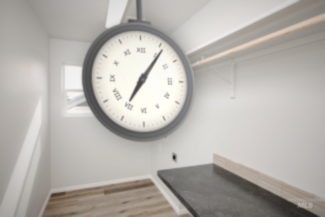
h=7 m=6
